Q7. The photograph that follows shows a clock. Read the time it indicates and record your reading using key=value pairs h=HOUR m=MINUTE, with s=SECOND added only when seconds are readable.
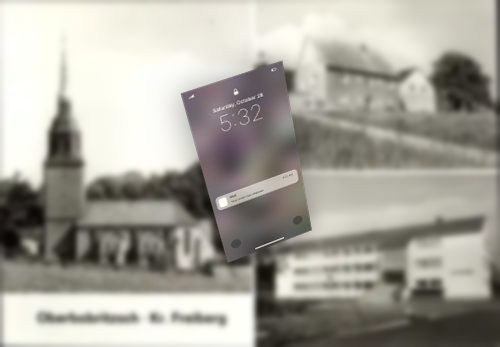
h=5 m=32
